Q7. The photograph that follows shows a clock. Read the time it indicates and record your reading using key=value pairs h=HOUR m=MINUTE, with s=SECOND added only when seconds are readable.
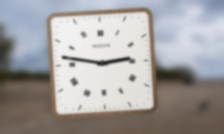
h=2 m=47
